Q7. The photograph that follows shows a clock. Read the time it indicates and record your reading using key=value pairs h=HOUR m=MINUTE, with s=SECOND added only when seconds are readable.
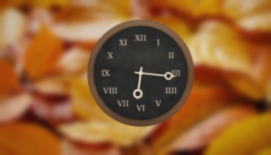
h=6 m=16
